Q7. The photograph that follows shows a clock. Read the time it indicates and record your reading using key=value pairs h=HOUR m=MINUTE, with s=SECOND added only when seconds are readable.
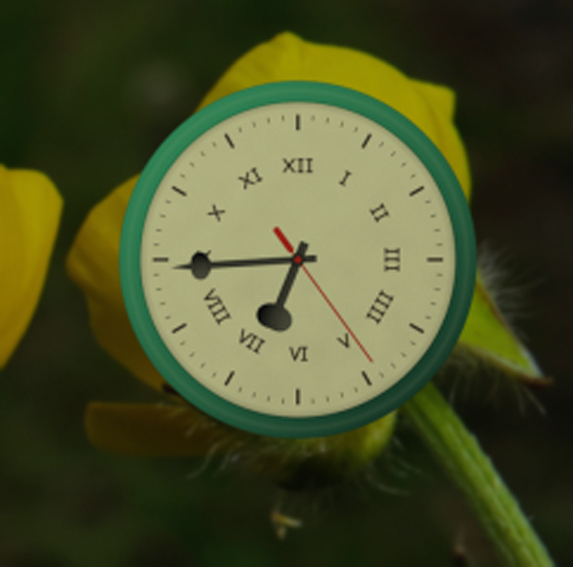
h=6 m=44 s=24
